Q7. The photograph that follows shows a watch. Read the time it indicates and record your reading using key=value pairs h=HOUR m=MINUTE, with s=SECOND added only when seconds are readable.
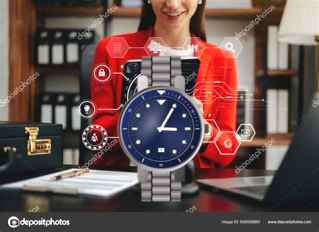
h=3 m=5
